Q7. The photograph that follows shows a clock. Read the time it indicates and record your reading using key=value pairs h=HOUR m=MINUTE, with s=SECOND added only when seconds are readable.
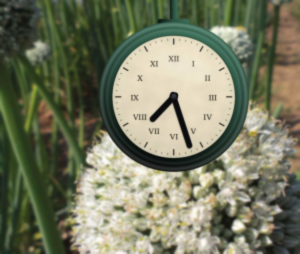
h=7 m=27
